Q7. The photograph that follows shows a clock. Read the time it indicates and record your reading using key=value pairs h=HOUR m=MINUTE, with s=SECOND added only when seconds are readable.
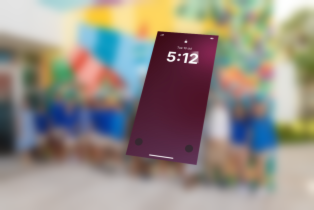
h=5 m=12
